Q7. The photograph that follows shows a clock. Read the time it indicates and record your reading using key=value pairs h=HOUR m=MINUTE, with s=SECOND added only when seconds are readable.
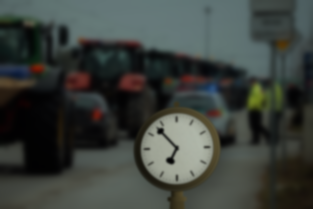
h=6 m=53
